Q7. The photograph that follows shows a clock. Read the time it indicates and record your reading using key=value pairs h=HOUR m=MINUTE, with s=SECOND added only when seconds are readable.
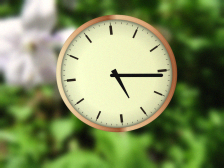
h=5 m=16
